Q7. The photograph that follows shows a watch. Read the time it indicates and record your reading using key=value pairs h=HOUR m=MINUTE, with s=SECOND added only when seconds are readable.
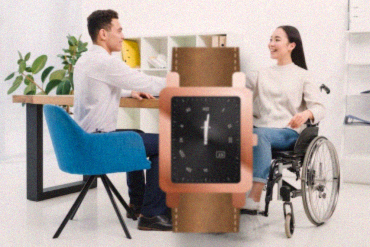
h=12 m=1
